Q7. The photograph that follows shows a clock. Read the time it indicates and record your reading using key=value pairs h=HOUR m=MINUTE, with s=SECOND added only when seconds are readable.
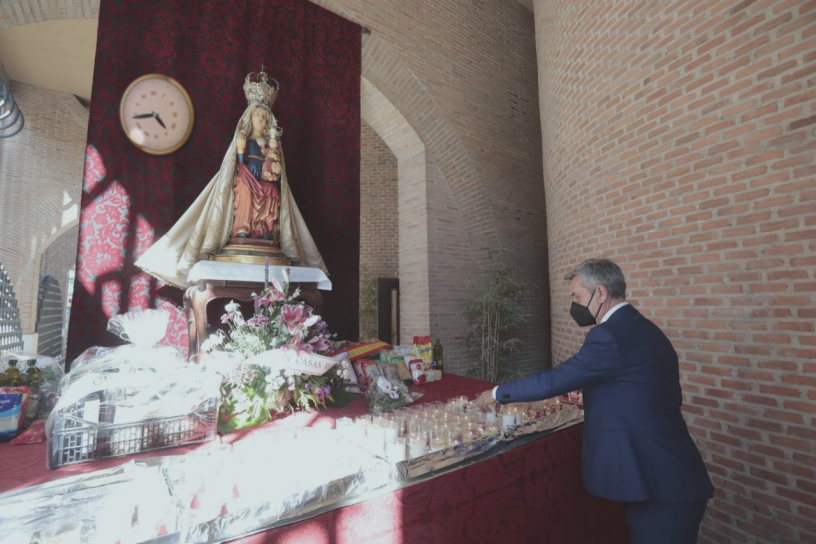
h=4 m=44
